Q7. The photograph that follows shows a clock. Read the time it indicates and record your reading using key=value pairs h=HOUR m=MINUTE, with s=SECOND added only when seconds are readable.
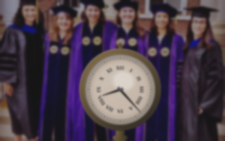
h=8 m=23
